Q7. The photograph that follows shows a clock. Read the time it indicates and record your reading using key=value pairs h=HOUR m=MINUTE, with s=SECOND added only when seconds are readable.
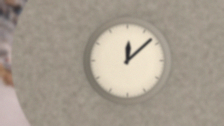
h=12 m=8
